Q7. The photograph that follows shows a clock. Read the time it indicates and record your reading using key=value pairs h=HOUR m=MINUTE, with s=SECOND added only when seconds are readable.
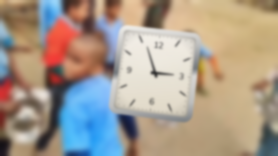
h=2 m=56
